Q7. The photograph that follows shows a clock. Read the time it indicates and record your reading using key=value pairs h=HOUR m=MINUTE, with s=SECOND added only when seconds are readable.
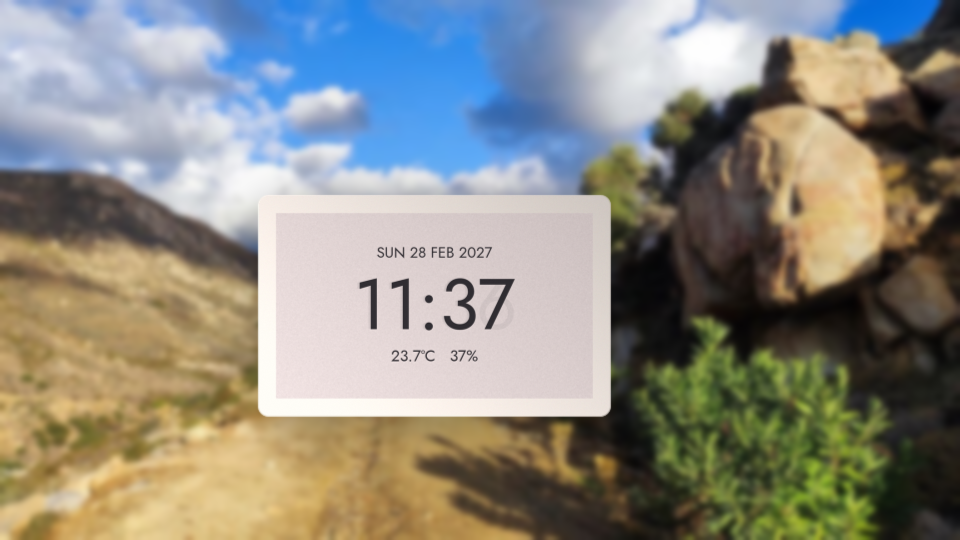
h=11 m=37
